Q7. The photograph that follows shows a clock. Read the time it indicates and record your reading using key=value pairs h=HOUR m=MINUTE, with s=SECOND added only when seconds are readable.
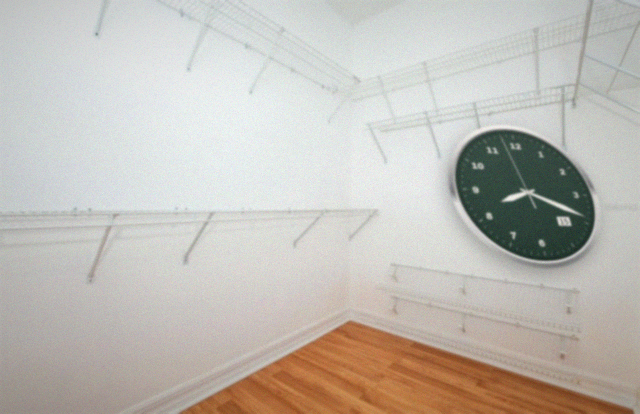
h=8 m=18 s=58
